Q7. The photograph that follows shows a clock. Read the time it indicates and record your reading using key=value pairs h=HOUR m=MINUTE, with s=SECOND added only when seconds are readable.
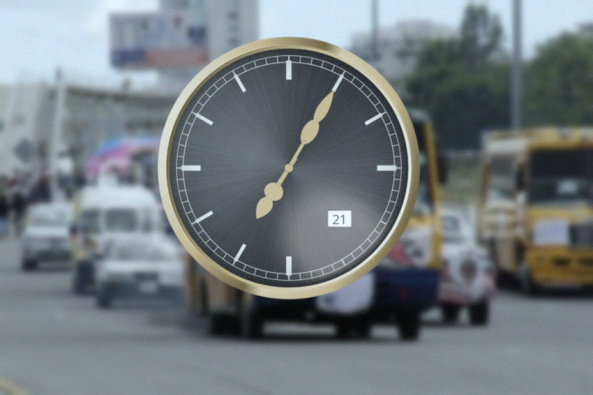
h=7 m=5
